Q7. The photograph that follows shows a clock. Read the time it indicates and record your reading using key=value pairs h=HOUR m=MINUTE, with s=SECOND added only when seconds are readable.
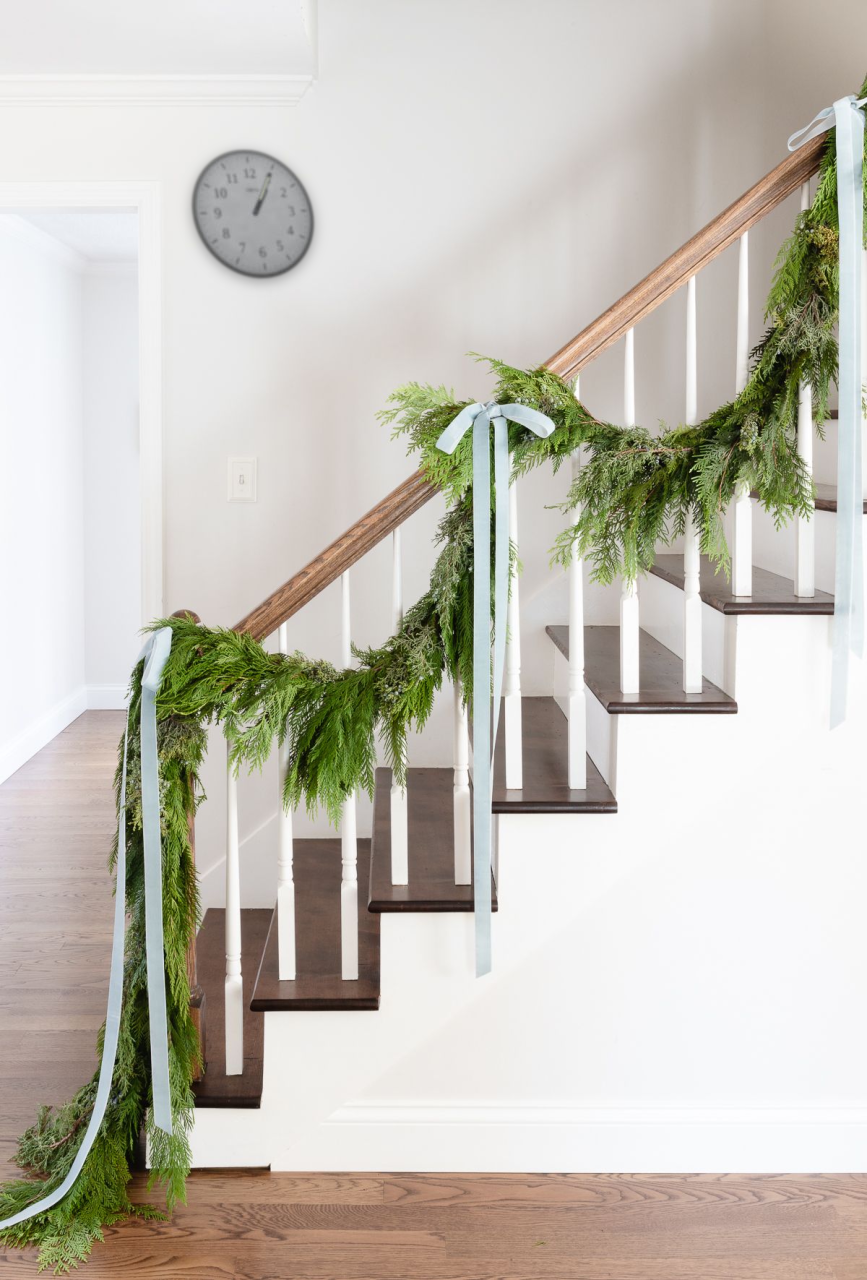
h=1 m=5
